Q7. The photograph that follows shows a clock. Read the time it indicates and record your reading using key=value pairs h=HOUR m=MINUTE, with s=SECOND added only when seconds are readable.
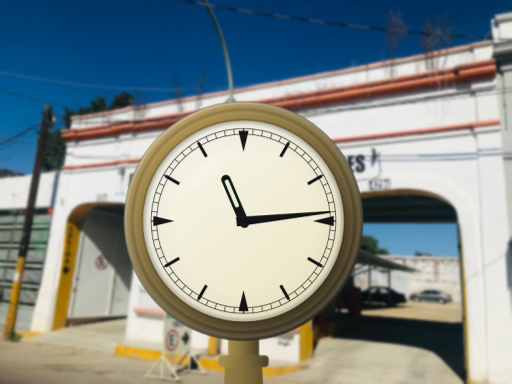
h=11 m=14
